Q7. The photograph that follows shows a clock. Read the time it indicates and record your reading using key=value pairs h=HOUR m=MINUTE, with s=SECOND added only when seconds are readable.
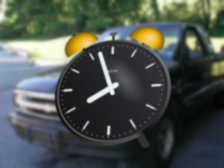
h=7 m=57
